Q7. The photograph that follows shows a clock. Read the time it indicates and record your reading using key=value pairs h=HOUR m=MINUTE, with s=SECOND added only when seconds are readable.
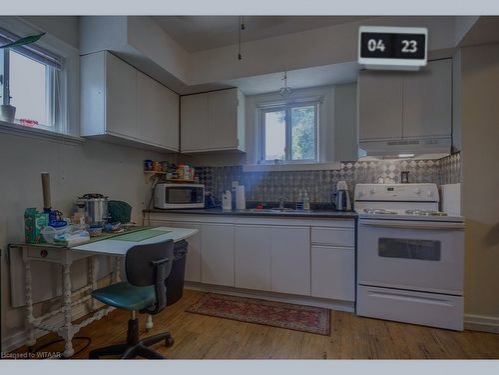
h=4 m=23
